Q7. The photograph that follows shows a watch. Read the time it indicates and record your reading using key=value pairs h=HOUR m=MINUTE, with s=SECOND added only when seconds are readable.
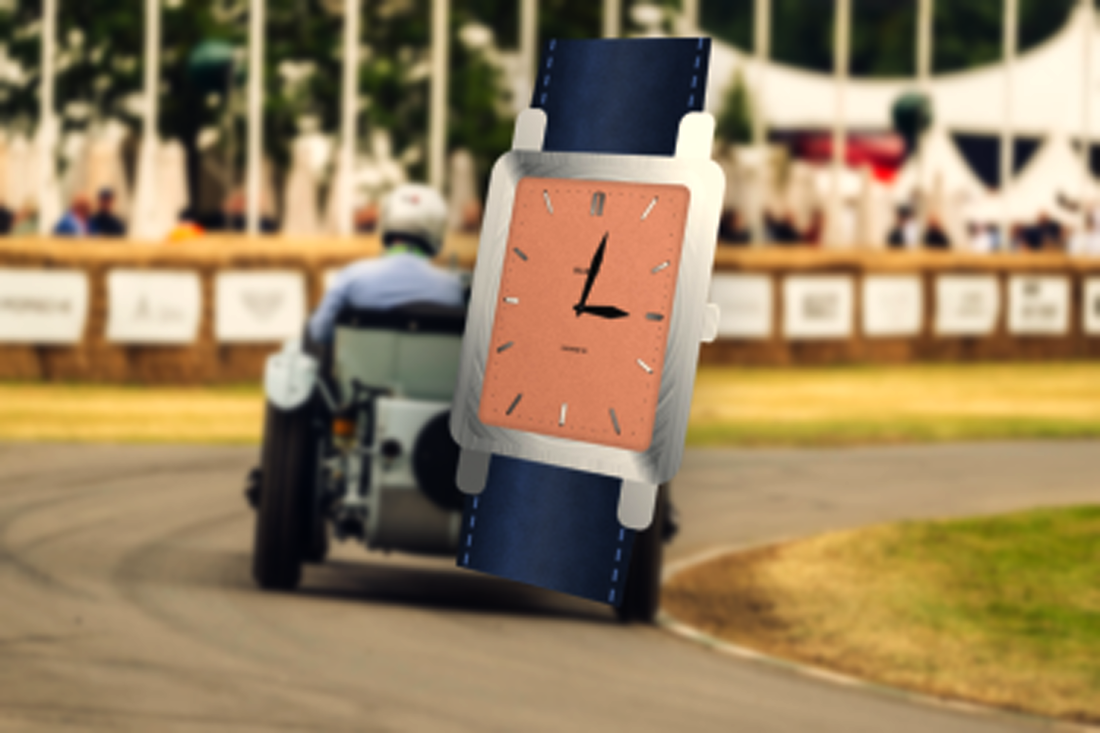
h=3 m=2
